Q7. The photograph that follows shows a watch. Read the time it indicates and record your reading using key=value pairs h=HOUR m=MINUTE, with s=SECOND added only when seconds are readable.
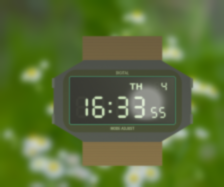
h=16 m=33 s=55
